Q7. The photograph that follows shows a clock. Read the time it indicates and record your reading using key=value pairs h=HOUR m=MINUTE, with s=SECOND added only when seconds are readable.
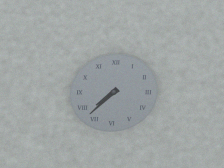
h=7 m=37
